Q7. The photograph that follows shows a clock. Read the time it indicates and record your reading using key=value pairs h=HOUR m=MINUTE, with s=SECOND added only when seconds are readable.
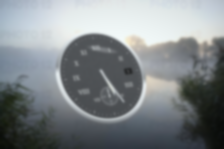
h=5 m=26
